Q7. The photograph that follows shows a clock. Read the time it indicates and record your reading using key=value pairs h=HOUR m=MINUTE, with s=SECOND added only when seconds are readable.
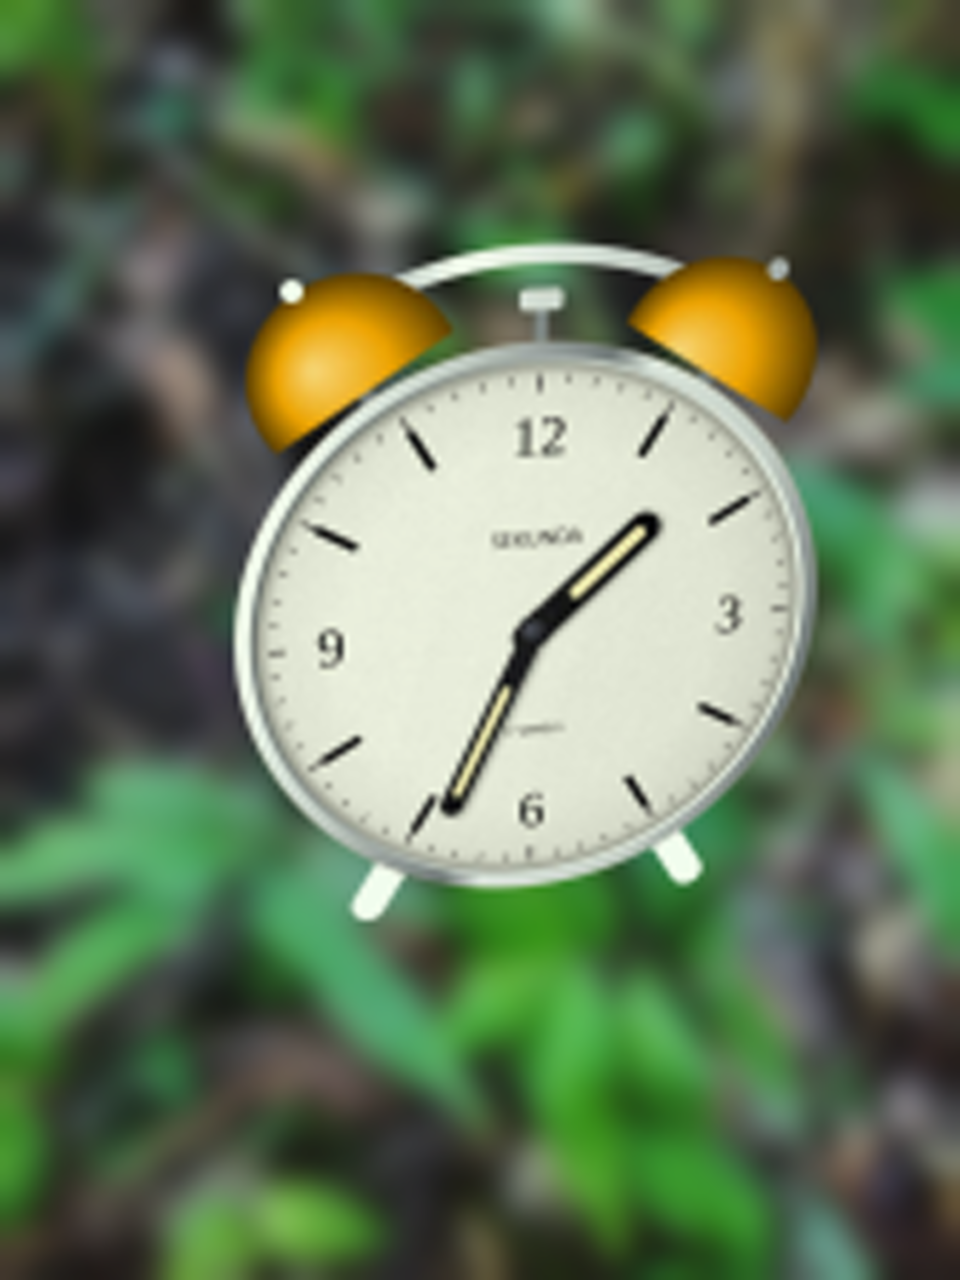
h=1 m=34
